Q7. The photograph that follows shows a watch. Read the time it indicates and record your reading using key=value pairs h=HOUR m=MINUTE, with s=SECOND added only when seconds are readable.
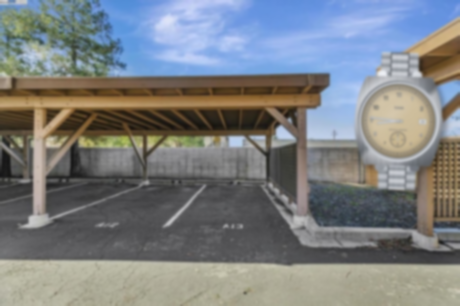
h=8 m=46
